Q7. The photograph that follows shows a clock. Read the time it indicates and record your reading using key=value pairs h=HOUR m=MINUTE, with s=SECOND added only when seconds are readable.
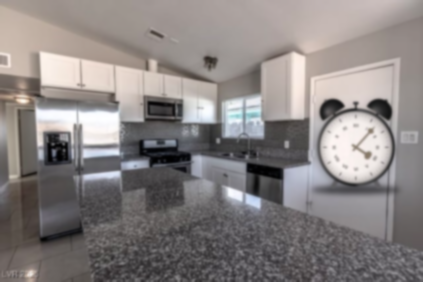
h=4 m=7
